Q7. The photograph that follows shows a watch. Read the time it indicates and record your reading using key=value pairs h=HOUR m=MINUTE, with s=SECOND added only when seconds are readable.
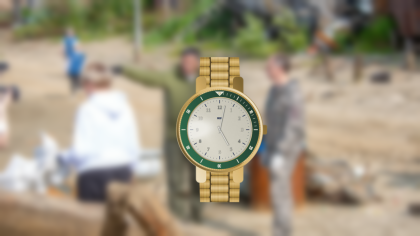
h=5 m=2
